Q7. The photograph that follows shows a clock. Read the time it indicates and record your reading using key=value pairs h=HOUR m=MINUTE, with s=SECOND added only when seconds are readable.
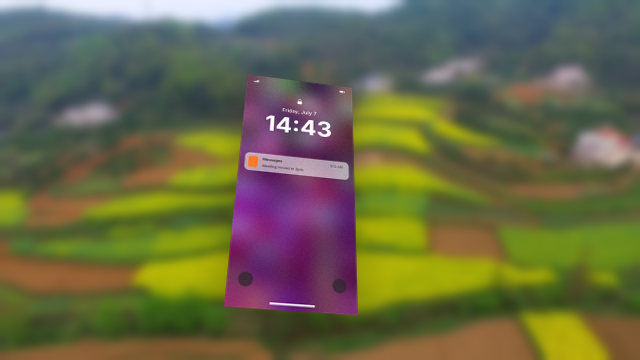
h=14 m=43
